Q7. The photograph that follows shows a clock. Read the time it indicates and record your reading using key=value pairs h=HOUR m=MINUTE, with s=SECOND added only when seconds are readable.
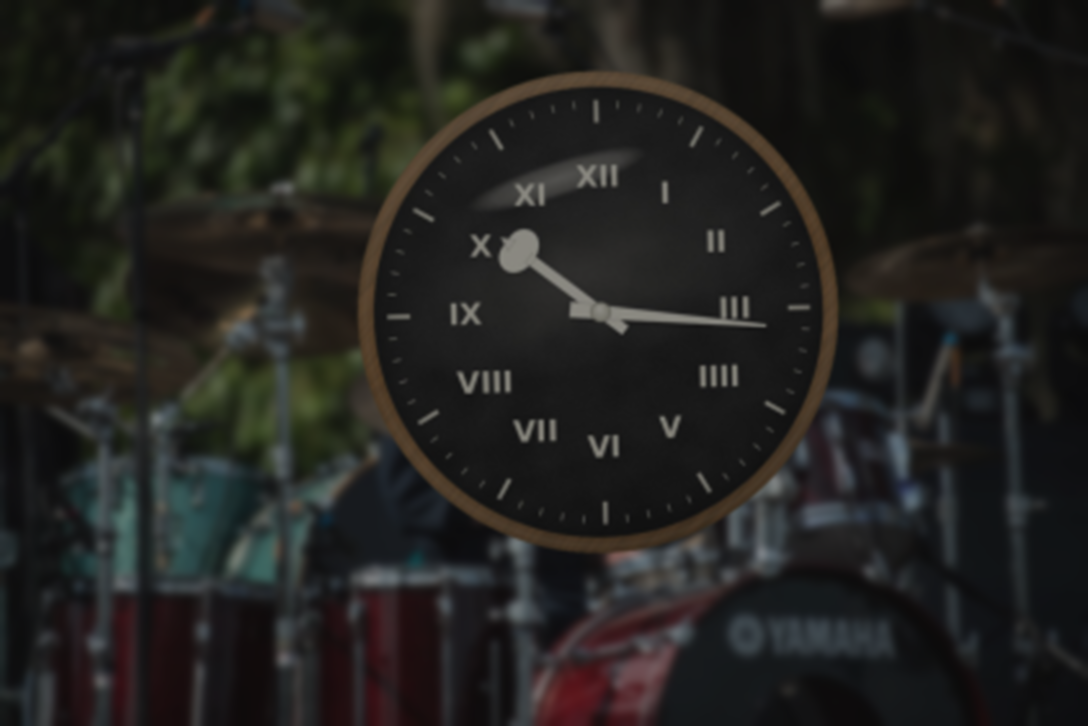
h=10 m=16
